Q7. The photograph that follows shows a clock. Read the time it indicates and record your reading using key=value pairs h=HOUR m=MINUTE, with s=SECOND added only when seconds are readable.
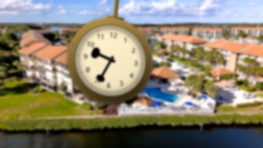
h=9 m=34
